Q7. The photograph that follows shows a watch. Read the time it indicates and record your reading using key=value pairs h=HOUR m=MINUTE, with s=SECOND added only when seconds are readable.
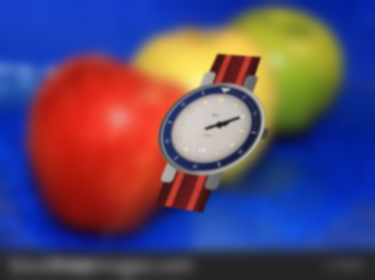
h=2 m=10
